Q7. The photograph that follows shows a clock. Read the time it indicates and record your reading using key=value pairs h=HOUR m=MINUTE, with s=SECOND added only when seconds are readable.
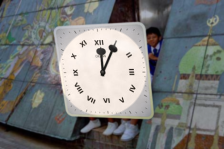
h=12 m=5
